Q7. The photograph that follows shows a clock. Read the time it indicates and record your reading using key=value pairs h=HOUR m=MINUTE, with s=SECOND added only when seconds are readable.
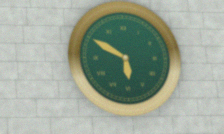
h=5 m=50
